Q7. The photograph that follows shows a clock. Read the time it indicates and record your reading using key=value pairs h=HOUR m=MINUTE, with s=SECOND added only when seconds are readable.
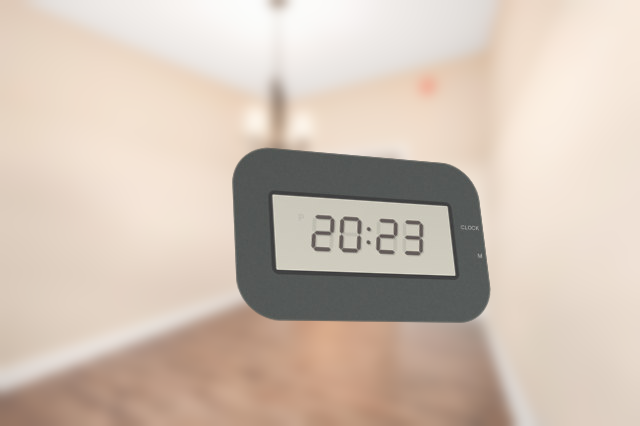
h=20 m=23
